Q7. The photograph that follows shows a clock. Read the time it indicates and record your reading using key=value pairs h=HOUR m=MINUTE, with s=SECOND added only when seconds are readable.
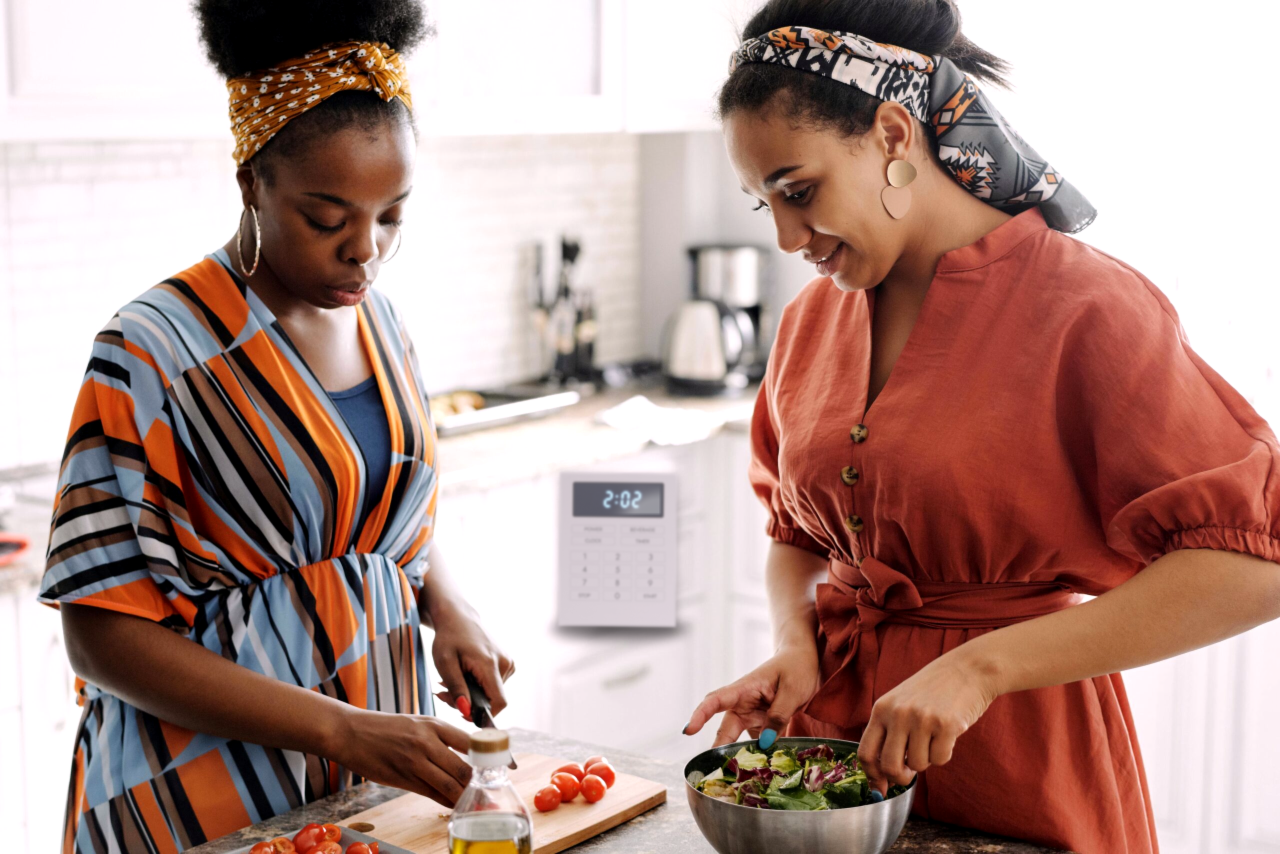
h=2 m=2
